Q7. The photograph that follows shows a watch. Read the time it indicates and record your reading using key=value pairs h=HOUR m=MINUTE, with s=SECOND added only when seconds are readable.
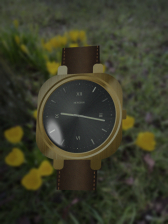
h=9 m=17
